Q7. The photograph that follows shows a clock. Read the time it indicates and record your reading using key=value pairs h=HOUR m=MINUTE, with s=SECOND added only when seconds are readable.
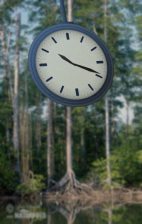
h=10 m=19
